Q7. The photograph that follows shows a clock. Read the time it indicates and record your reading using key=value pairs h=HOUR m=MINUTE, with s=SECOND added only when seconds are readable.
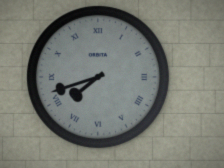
h=7 m=42
